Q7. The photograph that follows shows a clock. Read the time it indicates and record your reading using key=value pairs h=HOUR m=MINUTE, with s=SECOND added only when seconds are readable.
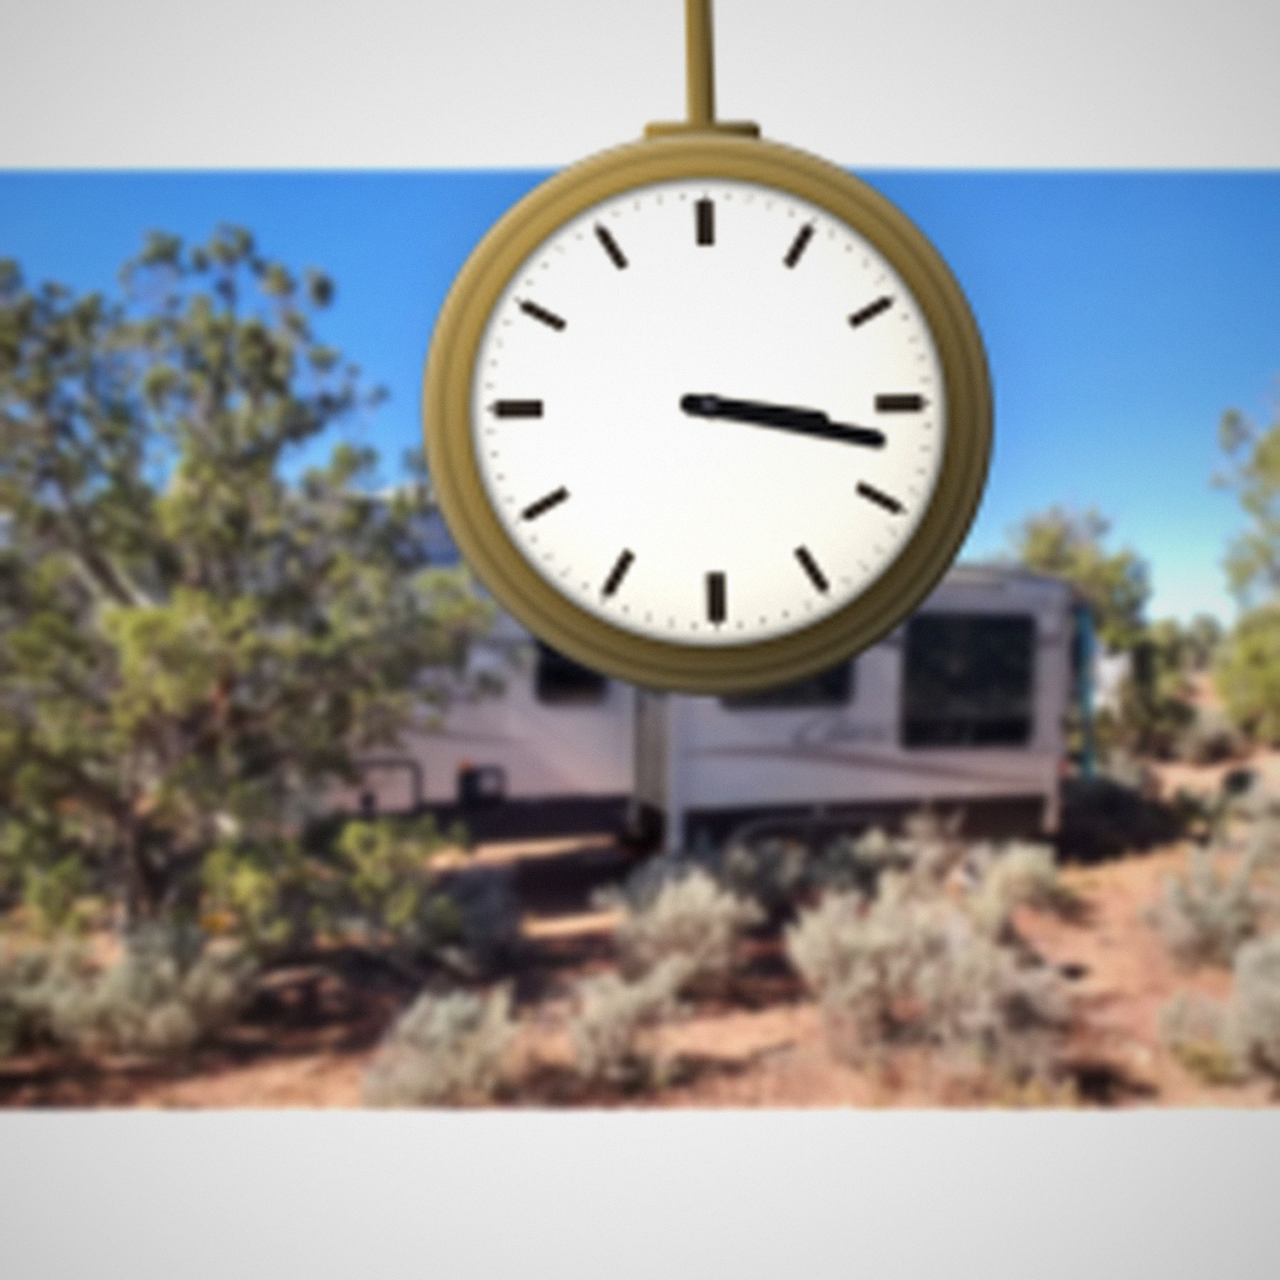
h=3 m=17
